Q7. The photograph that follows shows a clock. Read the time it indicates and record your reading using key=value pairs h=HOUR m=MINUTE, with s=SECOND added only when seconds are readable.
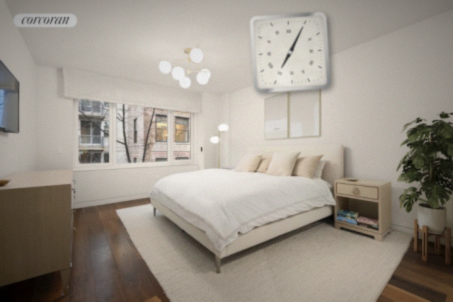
h=7 m=5
